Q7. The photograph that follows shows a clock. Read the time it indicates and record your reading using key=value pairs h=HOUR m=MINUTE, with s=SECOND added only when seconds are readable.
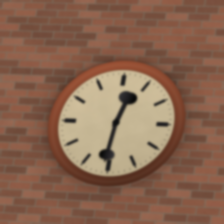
h=12 m=31
